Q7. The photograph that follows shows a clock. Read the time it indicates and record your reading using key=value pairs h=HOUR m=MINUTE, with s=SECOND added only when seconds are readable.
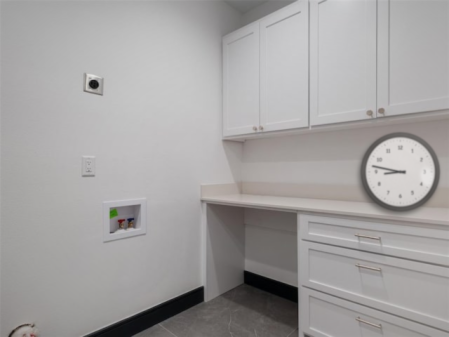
h=8 m=47
